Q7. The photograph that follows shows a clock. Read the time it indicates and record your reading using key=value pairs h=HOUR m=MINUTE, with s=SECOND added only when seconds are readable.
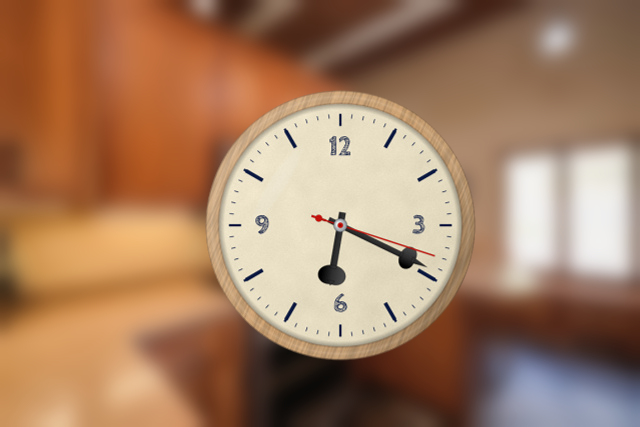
h=6 m=19 s=18
